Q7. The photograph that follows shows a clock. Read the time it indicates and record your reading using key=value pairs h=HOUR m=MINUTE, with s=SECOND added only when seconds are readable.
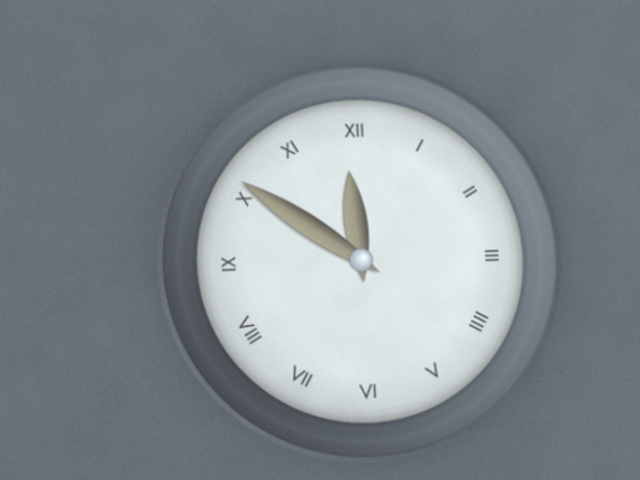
h=11 m=51
